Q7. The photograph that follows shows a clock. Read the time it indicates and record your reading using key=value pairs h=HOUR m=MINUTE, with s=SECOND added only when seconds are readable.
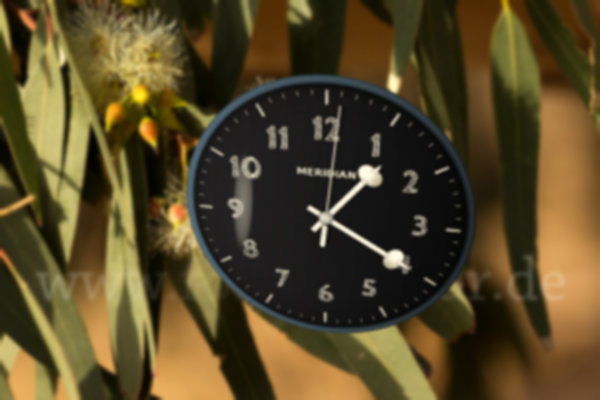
h=1 m=20 s=1
